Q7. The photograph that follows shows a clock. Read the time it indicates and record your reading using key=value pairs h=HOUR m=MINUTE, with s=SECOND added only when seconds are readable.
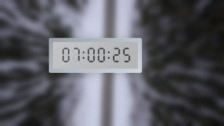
h=7 m=0 s=25
